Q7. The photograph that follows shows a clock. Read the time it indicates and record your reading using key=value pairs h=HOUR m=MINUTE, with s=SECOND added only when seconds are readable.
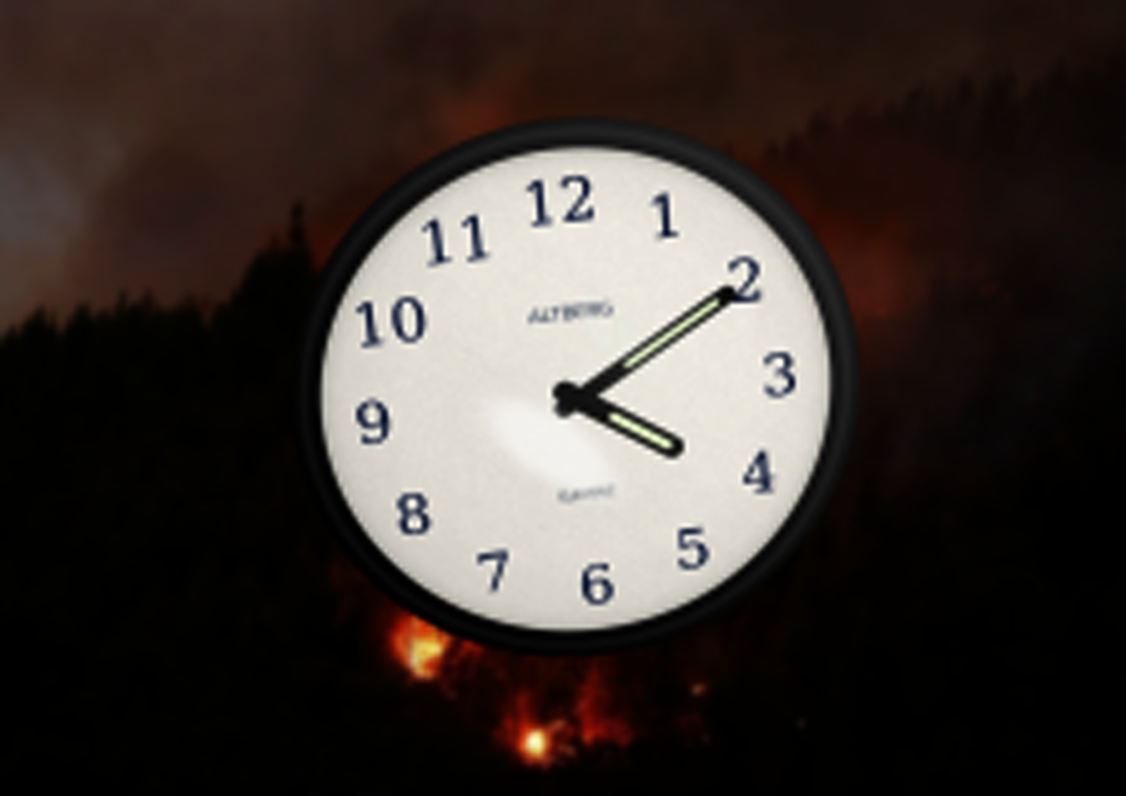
h=4 m=10
